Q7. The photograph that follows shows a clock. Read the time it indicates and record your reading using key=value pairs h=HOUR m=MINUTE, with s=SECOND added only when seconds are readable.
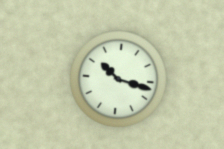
h=10 m=17
